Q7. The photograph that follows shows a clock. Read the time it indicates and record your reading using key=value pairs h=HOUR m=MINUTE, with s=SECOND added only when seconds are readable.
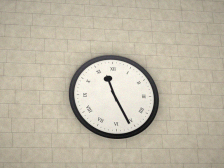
h=11 m=26
